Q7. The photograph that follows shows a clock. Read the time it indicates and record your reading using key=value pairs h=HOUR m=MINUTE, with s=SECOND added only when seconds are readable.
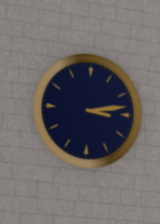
h=3 m=13
